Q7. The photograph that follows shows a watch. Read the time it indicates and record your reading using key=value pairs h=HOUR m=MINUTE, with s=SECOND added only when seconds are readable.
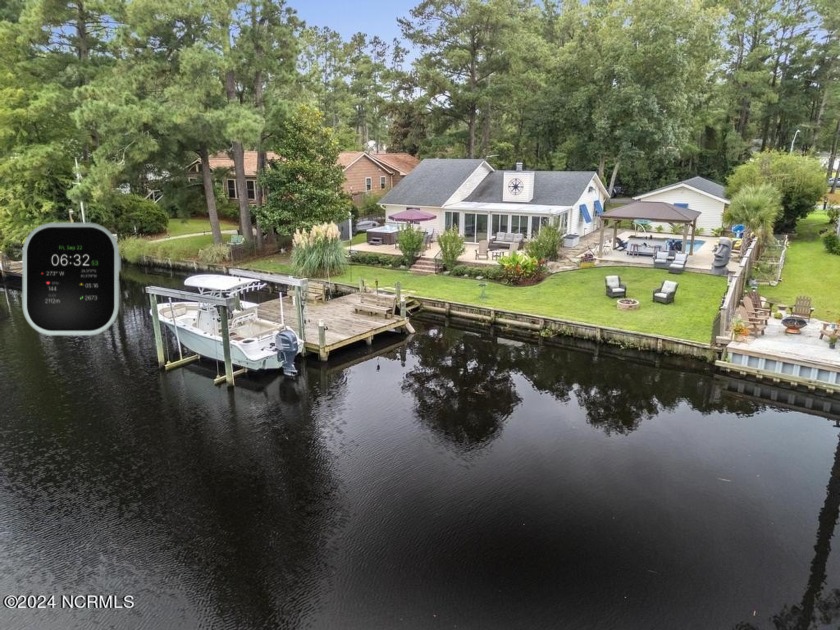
h=6 m=32
